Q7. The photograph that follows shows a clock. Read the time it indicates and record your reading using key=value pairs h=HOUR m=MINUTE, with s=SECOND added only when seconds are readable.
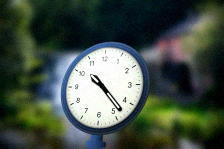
h=10 m=23
